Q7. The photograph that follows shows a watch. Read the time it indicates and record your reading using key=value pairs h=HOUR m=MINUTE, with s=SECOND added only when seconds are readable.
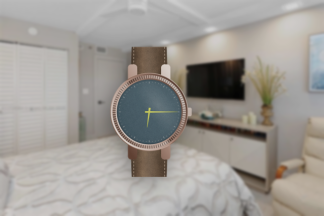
h=6 m=15
